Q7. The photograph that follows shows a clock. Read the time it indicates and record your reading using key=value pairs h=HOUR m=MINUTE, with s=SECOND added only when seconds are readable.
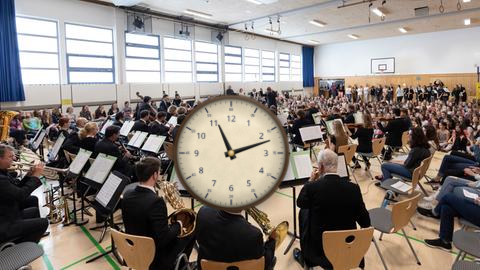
h=11 m=12
